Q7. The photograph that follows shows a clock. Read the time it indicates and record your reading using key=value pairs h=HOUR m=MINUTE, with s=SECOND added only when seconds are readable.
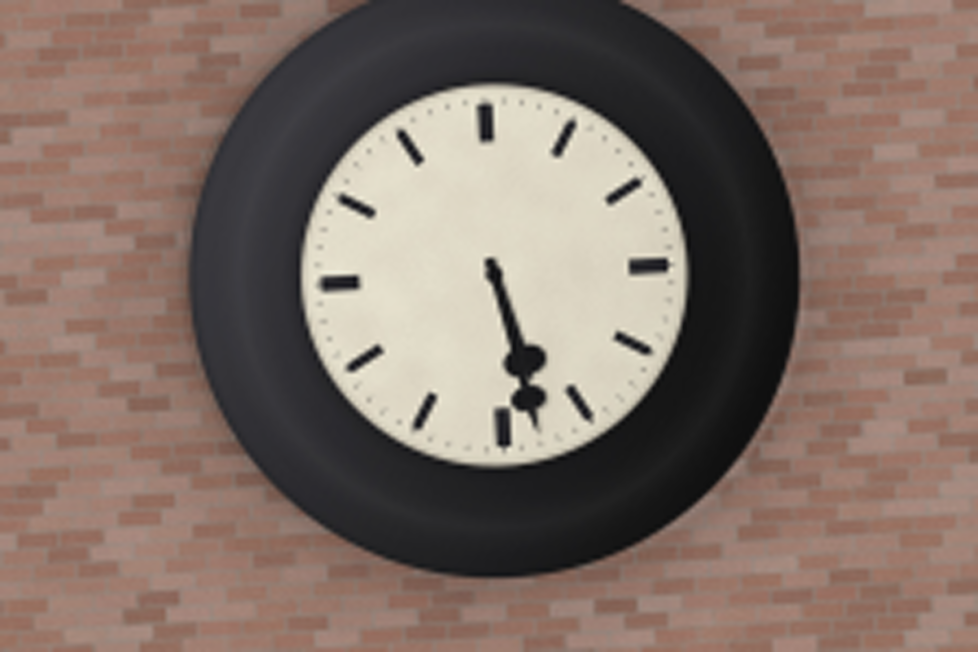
h=5 m=28
